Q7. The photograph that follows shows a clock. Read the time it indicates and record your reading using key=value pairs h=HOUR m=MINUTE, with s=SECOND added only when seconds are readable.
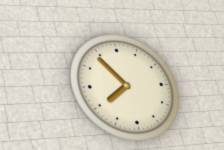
h=7 m=54
